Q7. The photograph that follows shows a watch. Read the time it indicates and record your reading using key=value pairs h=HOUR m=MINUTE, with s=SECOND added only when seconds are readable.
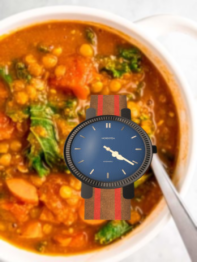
h=4 m=21
